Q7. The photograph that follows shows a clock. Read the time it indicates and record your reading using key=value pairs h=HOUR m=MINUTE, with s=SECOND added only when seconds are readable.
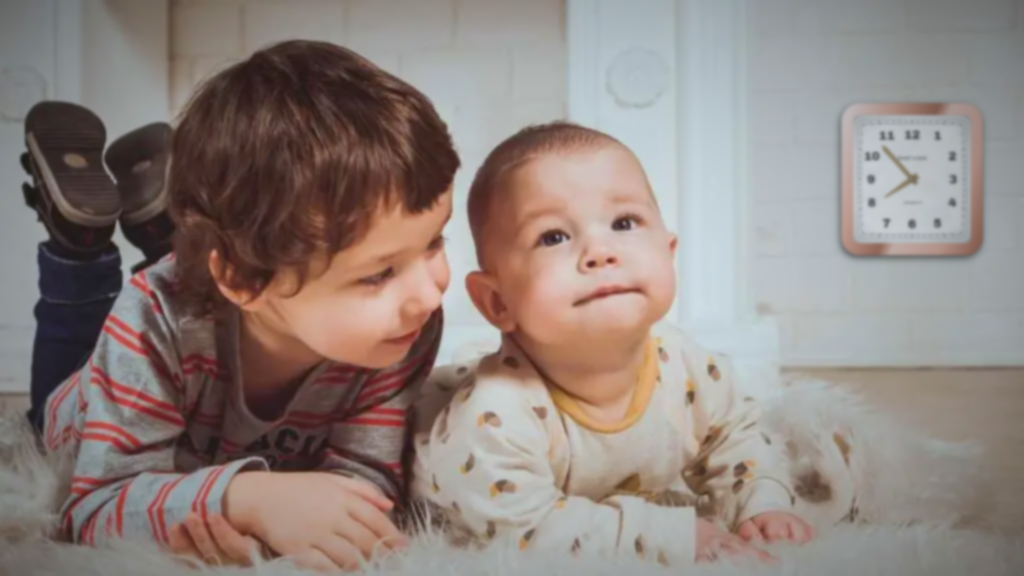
h=7 m=53
